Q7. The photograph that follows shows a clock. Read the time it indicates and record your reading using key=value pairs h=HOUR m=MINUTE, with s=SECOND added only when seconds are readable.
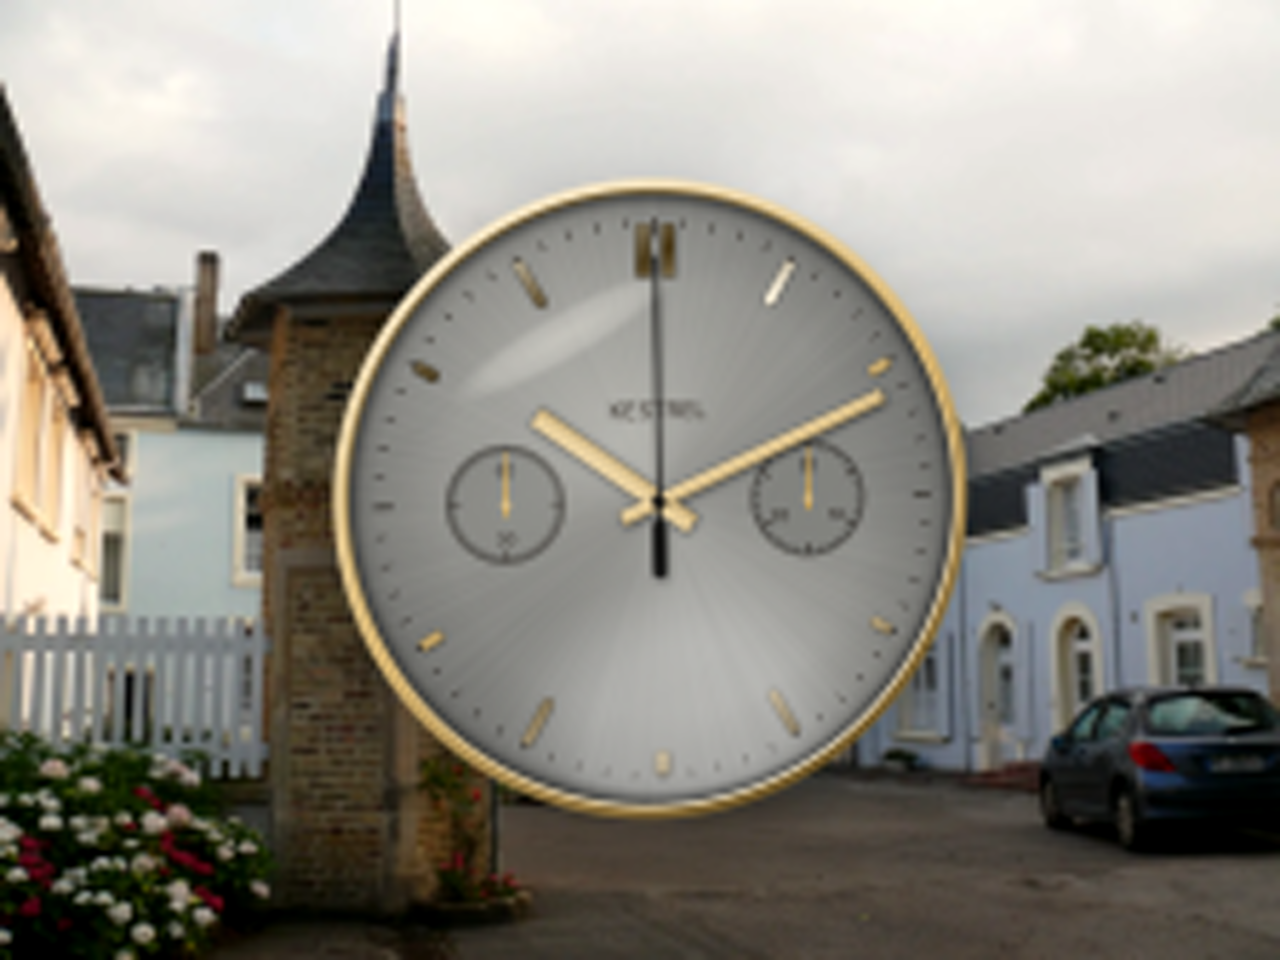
h=10 m=11
